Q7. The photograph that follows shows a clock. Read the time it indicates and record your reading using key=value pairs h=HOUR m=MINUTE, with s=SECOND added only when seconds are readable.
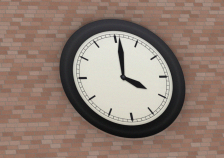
h=4 m=1
